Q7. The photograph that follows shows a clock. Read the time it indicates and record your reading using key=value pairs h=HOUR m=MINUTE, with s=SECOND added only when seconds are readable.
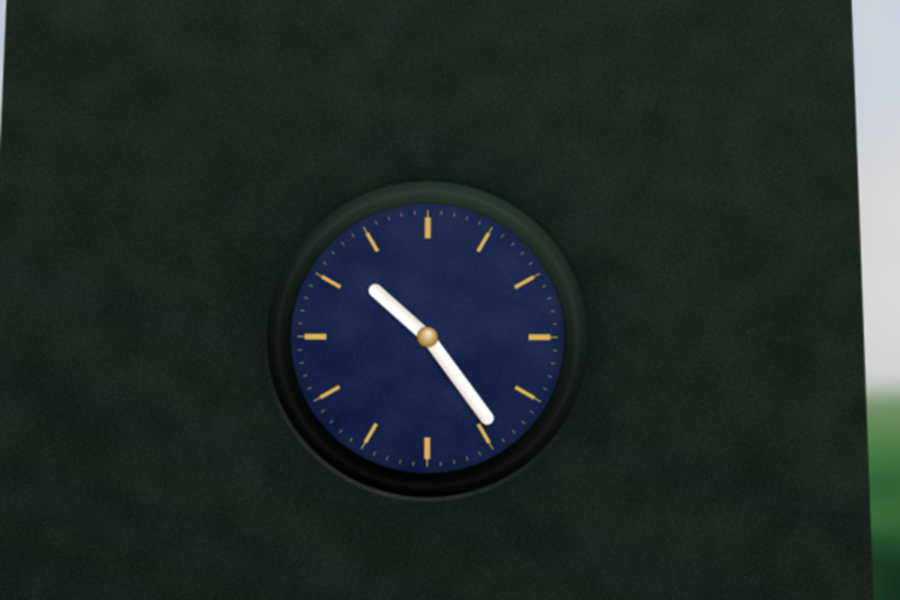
h=10 m=24
